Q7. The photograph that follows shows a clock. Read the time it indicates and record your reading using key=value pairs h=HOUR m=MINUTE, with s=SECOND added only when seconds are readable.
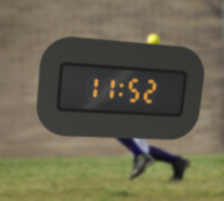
h=11 m=52
